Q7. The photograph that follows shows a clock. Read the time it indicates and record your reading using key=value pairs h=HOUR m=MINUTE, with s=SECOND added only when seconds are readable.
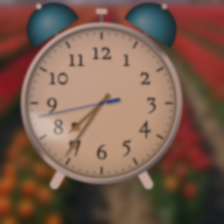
h=7 m=35 s=43
